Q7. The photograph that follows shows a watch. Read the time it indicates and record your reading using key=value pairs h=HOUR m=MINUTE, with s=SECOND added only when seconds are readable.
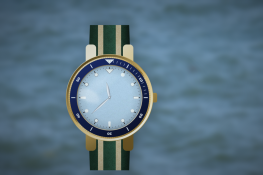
h=11 m=38
